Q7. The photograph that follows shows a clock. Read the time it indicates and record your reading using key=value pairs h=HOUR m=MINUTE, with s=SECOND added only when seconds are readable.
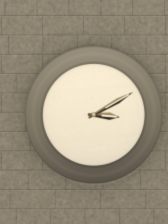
h=3 m=10
